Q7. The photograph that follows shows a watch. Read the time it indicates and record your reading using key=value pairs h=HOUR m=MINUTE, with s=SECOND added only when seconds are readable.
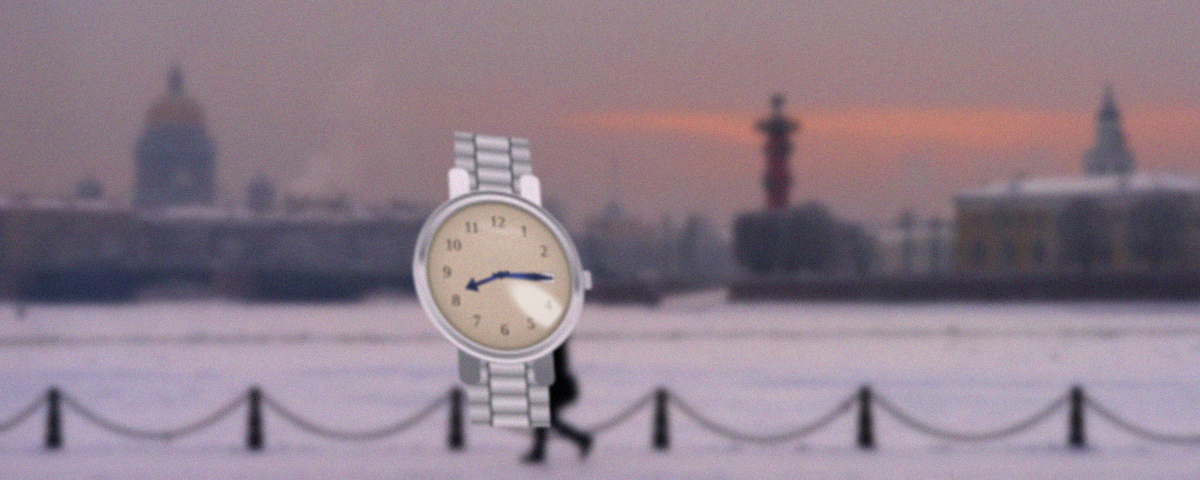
h=8 m=15
